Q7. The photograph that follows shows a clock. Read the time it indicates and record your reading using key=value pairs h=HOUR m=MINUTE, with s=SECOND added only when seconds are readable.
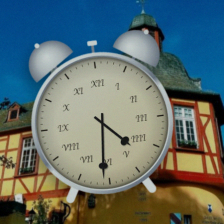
h=4 m=31
